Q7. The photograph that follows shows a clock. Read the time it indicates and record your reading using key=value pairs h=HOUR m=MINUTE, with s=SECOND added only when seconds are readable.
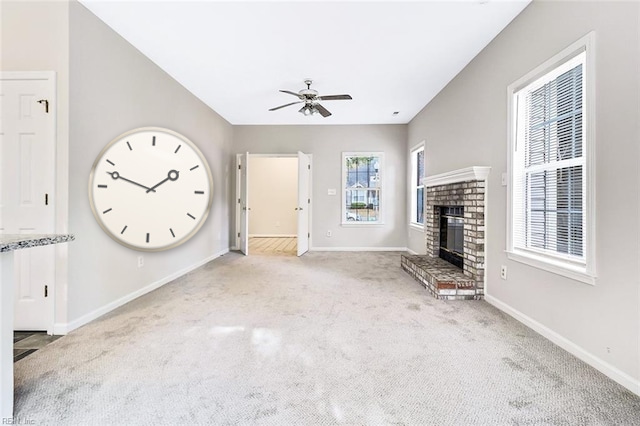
h=1 m=48
